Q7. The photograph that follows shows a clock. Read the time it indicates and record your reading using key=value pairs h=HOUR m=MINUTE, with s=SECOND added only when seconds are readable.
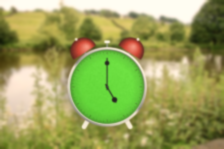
h=5 m=0
